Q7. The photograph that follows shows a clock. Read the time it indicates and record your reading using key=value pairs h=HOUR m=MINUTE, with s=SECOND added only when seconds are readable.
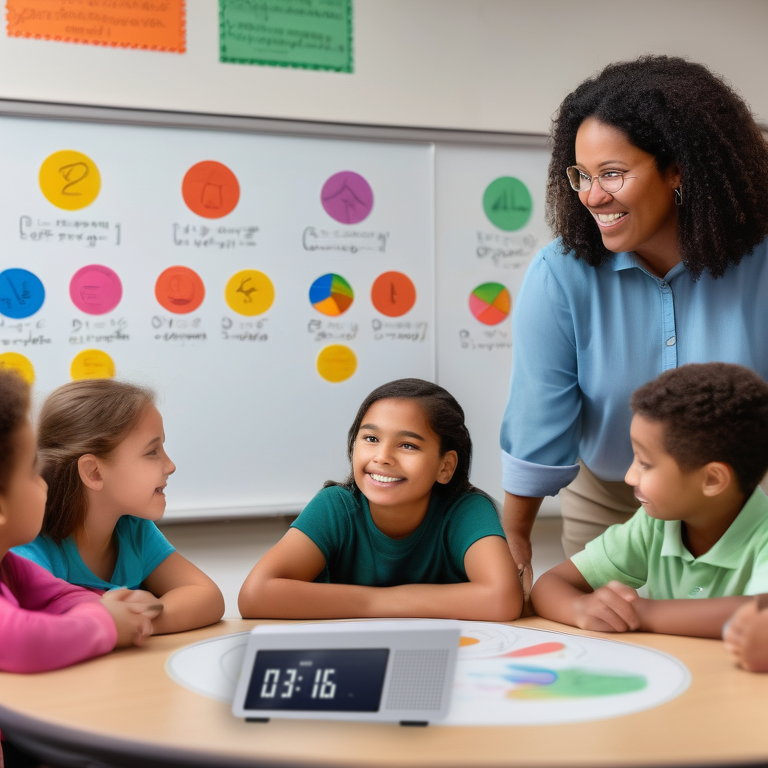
h=3 m=16
